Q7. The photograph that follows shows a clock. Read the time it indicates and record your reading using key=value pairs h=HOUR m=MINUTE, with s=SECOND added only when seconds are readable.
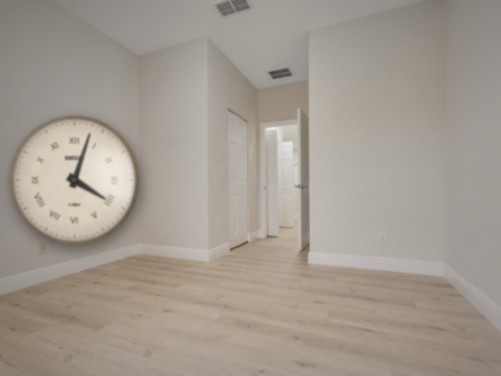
h=4 m=3
